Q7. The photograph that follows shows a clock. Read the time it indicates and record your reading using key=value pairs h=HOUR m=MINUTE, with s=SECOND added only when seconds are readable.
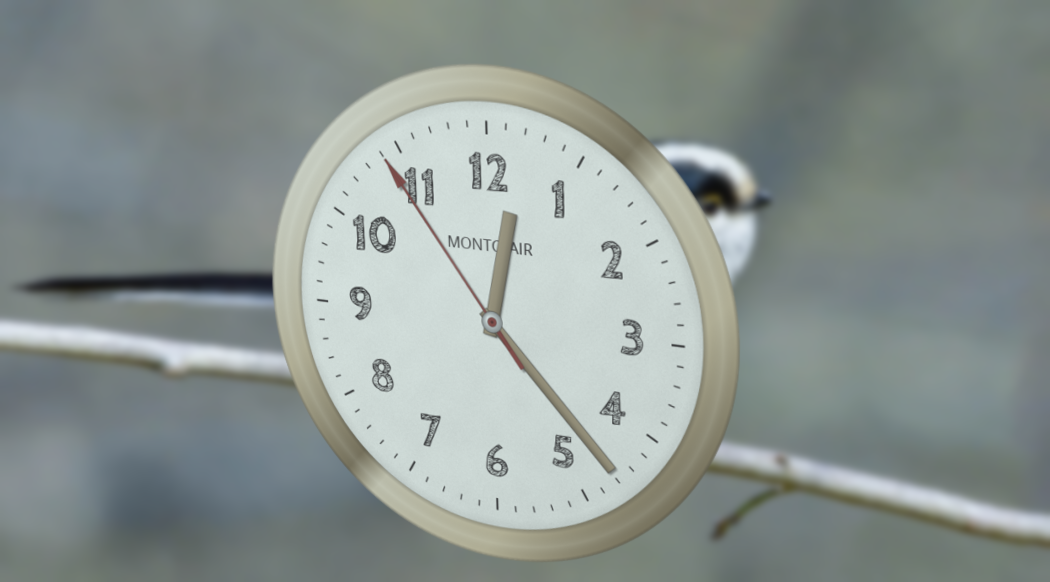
h=12 m=22 s=54
